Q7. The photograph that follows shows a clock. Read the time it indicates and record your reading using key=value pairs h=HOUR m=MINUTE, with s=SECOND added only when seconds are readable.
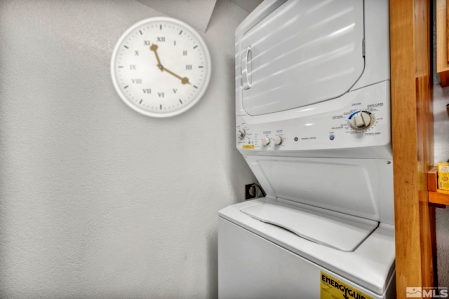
h=11 m=20
